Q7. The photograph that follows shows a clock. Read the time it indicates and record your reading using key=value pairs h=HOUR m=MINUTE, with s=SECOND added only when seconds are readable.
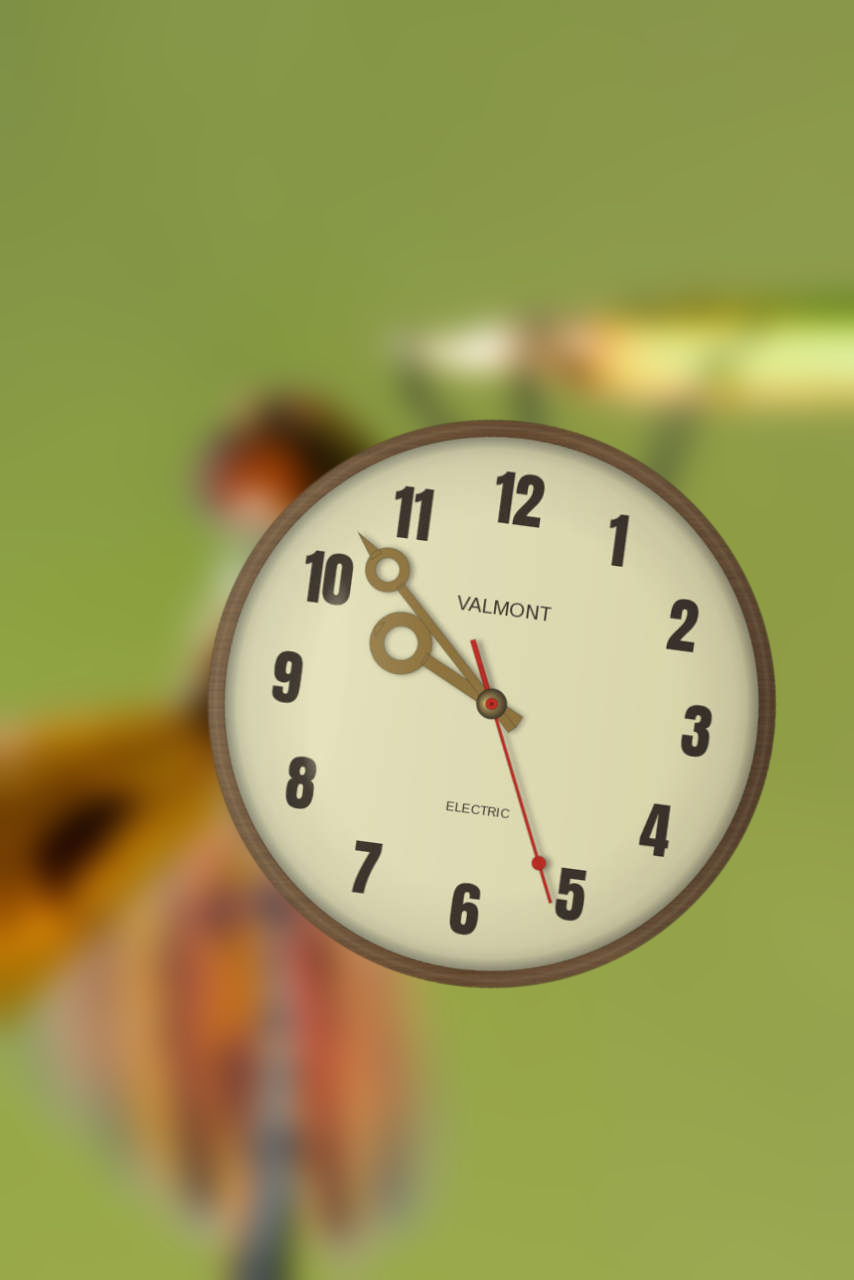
h=9 m=52 s=26
